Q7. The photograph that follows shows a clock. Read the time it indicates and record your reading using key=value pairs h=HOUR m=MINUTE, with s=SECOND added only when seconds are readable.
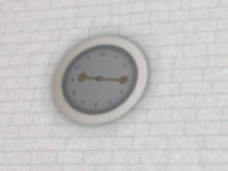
h=9 m=16
